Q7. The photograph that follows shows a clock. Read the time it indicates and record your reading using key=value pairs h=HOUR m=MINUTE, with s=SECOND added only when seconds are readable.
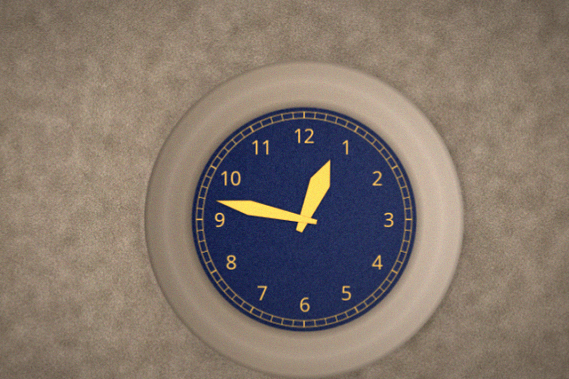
h=12 m=47
